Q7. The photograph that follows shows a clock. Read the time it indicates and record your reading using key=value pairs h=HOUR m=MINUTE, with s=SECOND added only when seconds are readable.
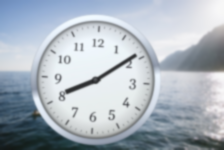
h=8 m=9
